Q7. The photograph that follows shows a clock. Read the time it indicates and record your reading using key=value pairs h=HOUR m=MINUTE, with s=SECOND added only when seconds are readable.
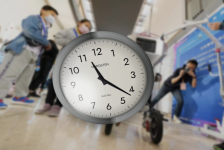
h=11 m=22
